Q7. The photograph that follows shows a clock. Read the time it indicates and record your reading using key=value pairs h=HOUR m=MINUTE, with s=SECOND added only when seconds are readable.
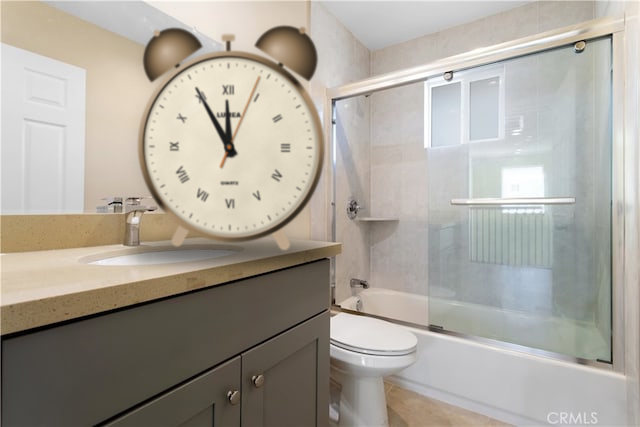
h=11 m=55 s=4
